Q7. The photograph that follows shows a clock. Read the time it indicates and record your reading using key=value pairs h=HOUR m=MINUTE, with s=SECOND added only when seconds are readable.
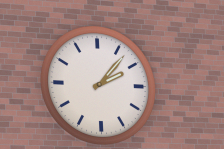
h=2 m=7
